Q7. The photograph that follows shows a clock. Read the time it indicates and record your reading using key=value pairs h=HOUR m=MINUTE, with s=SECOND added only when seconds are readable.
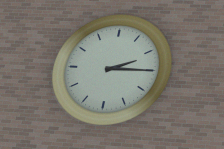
h=2 m=15
